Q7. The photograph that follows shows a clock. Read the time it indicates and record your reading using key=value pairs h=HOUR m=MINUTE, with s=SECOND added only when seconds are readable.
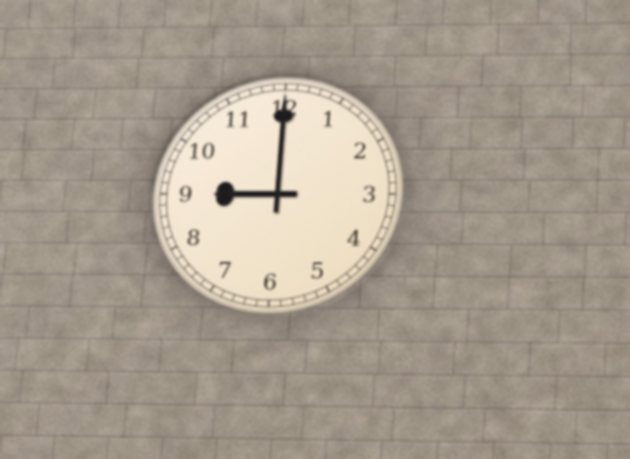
h=9 m=0
